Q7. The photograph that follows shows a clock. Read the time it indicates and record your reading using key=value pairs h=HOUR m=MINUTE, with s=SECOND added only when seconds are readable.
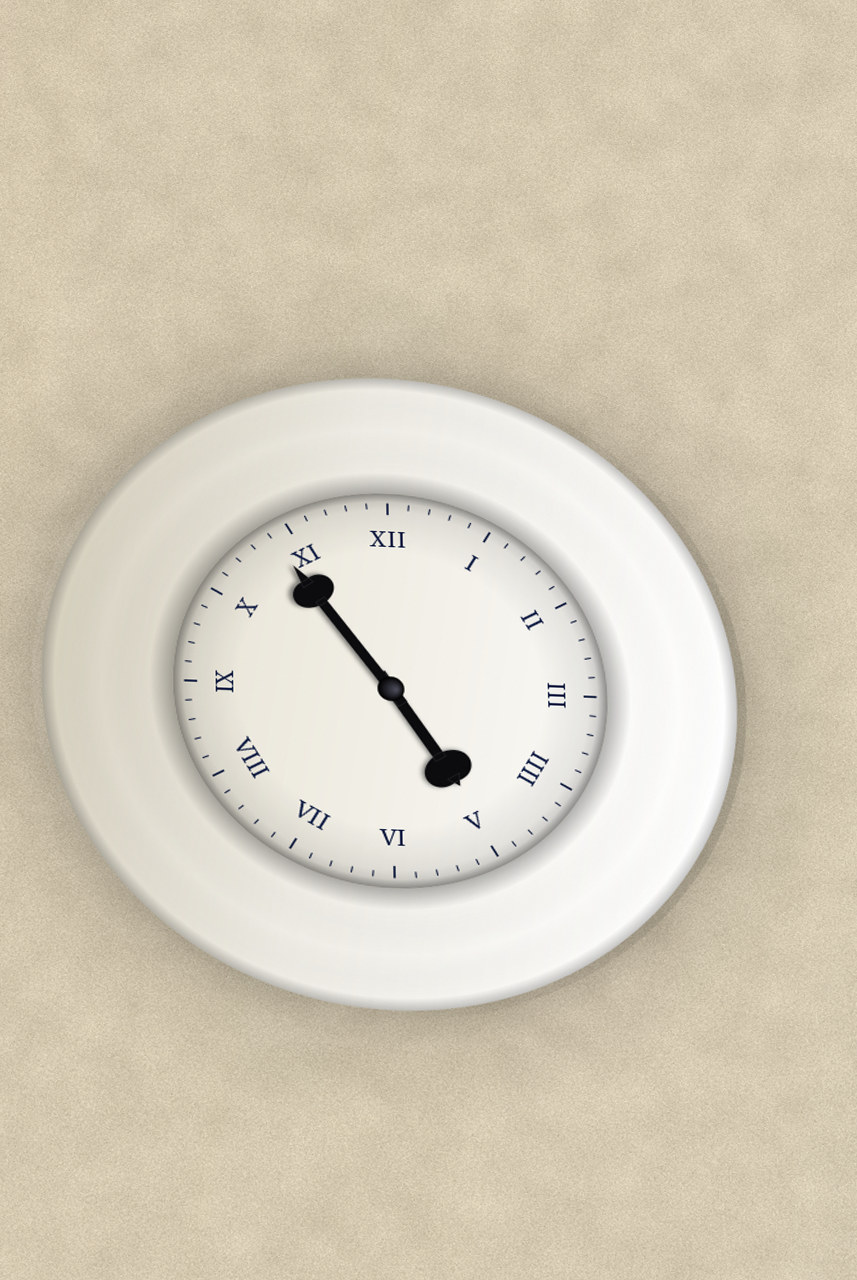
h=4 m=54
